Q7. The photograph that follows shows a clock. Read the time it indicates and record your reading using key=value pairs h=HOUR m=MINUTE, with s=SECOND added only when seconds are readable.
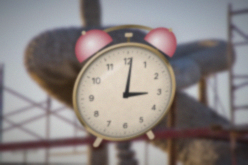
h=3 m=1
